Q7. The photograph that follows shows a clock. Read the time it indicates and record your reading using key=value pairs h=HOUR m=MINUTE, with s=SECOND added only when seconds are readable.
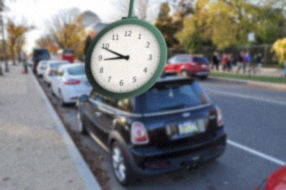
h=8 m=49
